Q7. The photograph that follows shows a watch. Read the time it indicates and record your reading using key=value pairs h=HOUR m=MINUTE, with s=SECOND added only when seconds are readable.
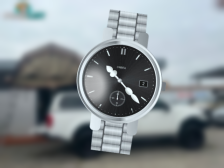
h=10 m=22
